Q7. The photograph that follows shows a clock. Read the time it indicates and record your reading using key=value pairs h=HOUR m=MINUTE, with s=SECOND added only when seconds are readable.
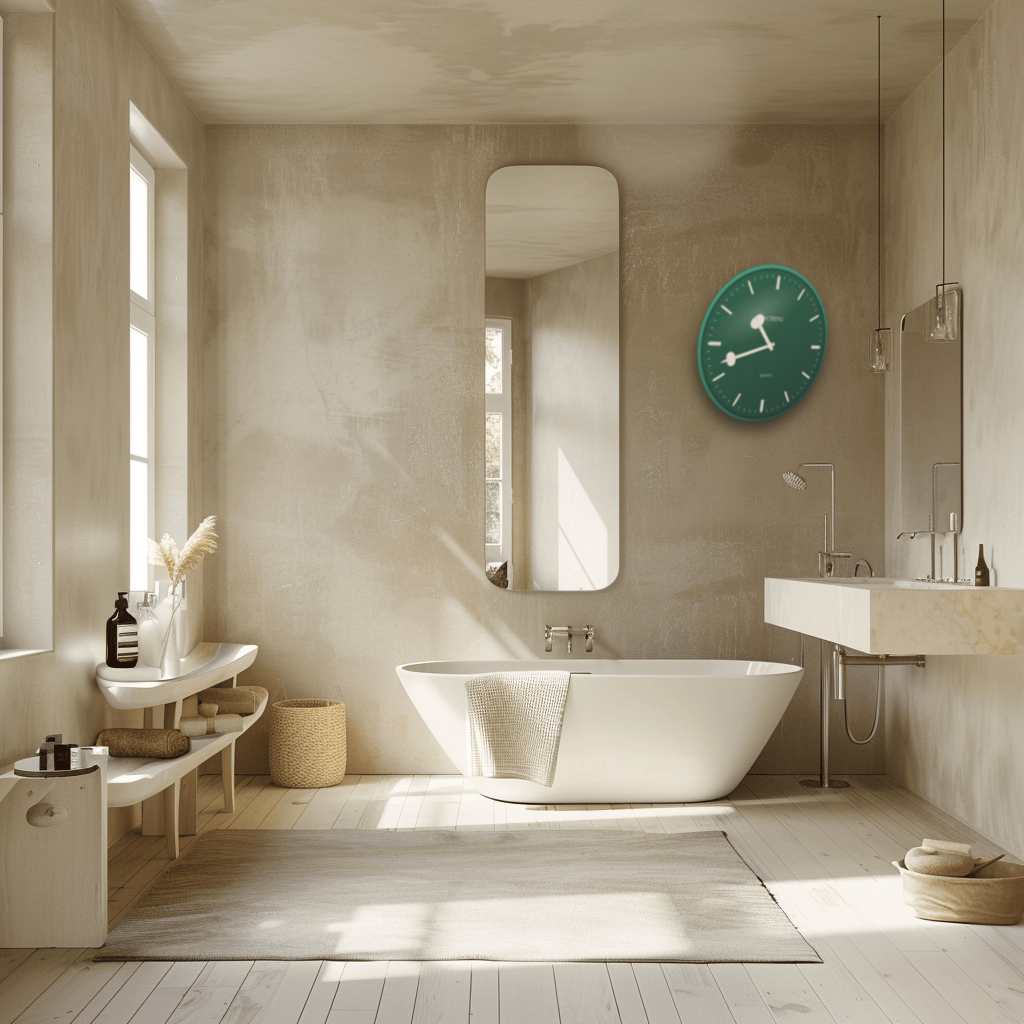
h=10 m=42
